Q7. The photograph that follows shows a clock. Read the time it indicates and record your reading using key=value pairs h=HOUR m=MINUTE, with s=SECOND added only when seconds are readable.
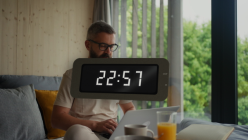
h=22 m=57
